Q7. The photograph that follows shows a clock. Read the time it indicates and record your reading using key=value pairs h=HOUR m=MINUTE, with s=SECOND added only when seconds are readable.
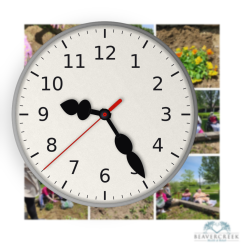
h=9 m=24 s=38
